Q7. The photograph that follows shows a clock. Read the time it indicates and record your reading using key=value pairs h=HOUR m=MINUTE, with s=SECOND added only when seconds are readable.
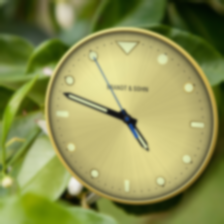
h=4 m=47 s=55
